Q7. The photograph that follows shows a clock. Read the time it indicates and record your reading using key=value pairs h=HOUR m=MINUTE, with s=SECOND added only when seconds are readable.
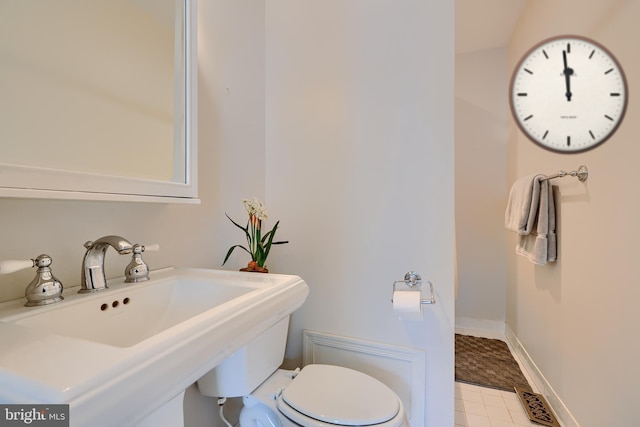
h=11 m=59
